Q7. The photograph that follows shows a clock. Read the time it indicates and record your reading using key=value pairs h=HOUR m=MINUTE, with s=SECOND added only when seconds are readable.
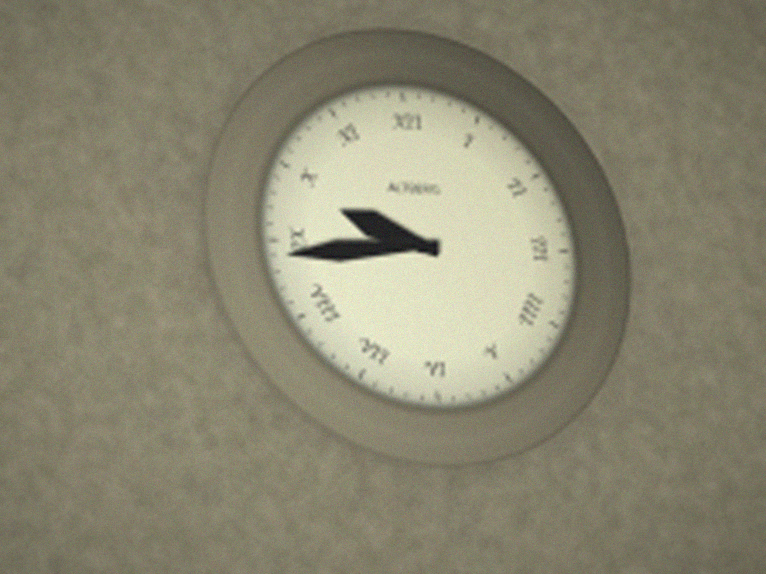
h=9 m=44
